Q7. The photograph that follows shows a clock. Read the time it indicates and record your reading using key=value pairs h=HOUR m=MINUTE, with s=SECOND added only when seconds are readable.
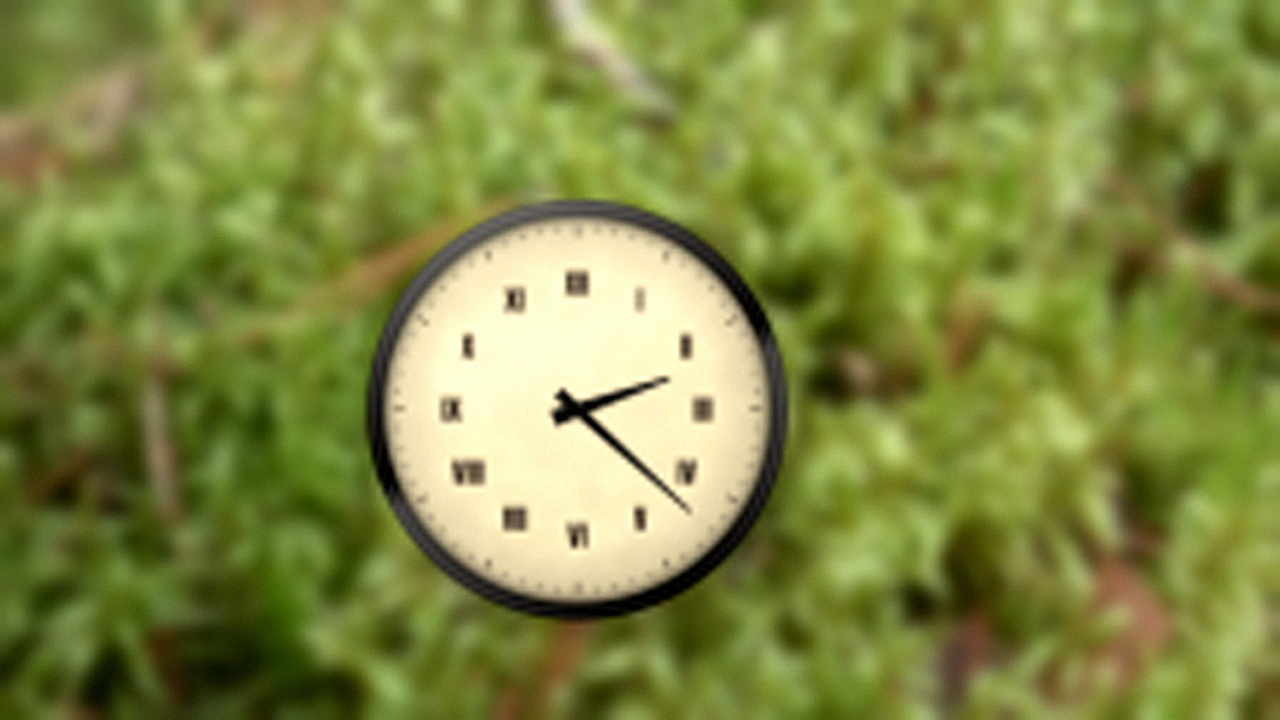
h=2 m=22
